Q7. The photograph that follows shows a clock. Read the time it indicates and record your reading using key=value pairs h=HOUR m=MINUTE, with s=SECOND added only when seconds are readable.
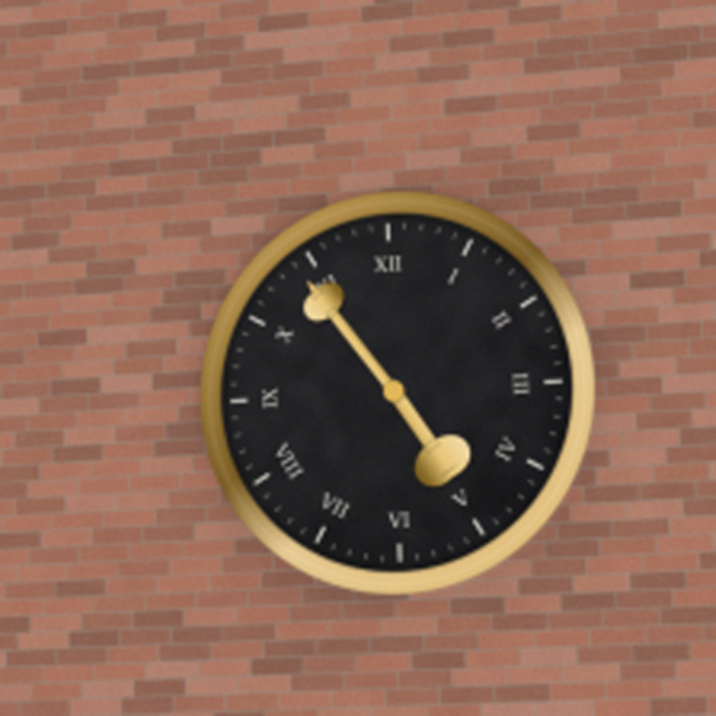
h=4 m=54
